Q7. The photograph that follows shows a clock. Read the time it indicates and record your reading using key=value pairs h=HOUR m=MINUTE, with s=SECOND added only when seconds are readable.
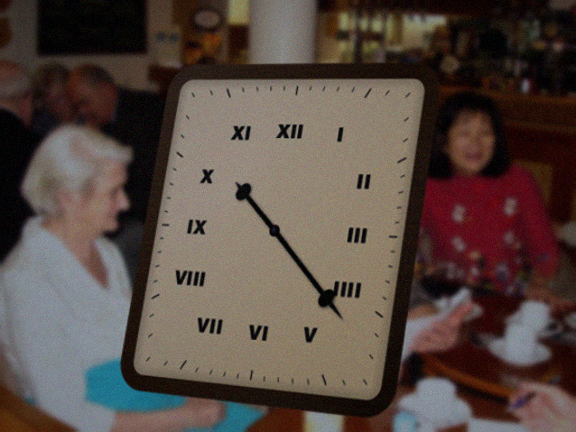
h=10 m=22
